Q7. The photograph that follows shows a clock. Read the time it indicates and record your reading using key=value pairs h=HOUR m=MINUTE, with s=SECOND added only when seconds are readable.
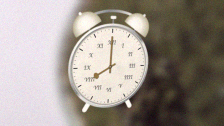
h=8 m=0
